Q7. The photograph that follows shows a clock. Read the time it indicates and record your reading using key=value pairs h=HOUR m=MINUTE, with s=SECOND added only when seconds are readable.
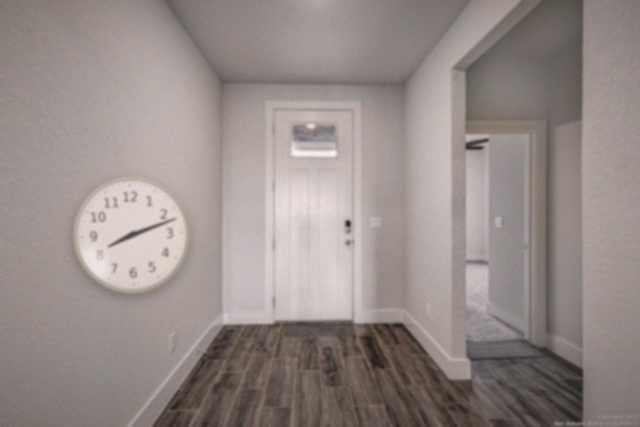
h=8 m=12
